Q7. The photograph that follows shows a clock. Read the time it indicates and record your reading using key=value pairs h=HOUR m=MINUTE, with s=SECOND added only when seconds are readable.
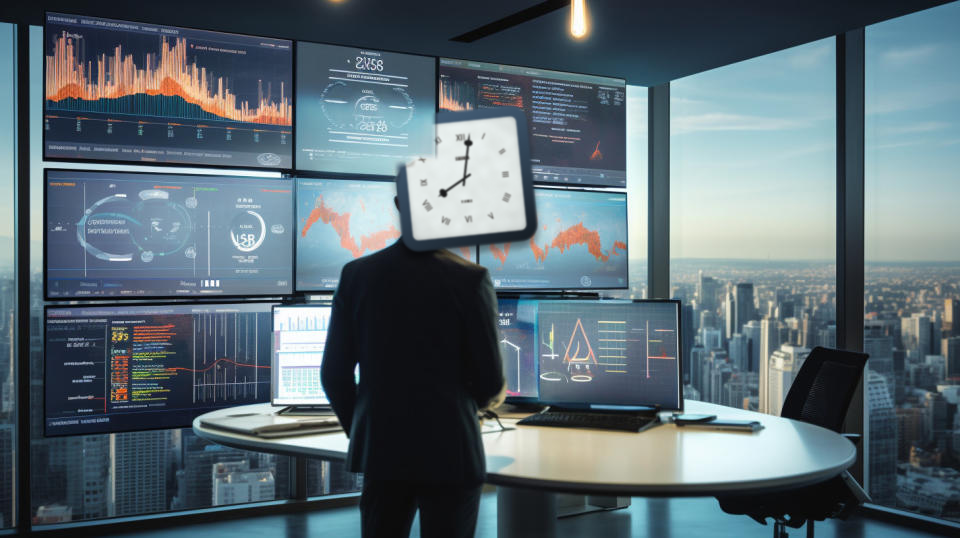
h=8 m=2
